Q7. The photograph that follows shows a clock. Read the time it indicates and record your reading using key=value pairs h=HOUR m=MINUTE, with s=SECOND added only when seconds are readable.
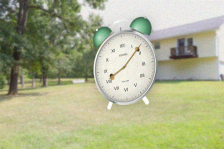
h=8 m=8
